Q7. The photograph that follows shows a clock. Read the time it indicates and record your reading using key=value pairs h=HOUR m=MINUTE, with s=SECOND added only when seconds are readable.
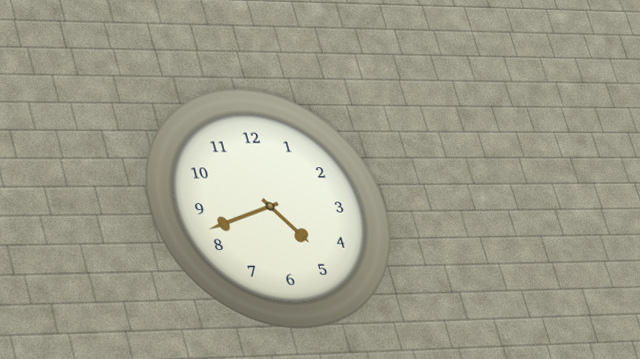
h=4 m=42
